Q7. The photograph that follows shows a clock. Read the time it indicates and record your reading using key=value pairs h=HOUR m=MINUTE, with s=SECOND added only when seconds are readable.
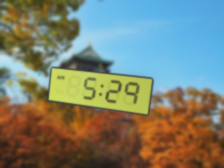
h=5 m=29
